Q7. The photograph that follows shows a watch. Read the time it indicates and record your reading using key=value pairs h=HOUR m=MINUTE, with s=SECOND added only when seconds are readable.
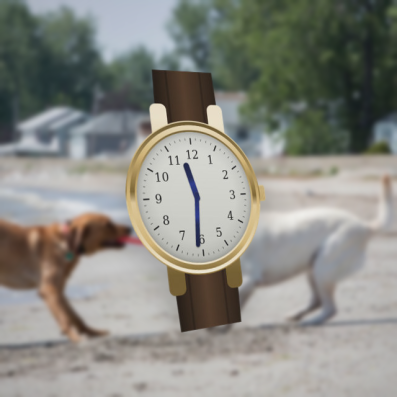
h=11 m=31
